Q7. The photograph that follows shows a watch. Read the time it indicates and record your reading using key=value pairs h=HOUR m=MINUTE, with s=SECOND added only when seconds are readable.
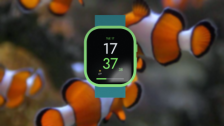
h=17 m=37
